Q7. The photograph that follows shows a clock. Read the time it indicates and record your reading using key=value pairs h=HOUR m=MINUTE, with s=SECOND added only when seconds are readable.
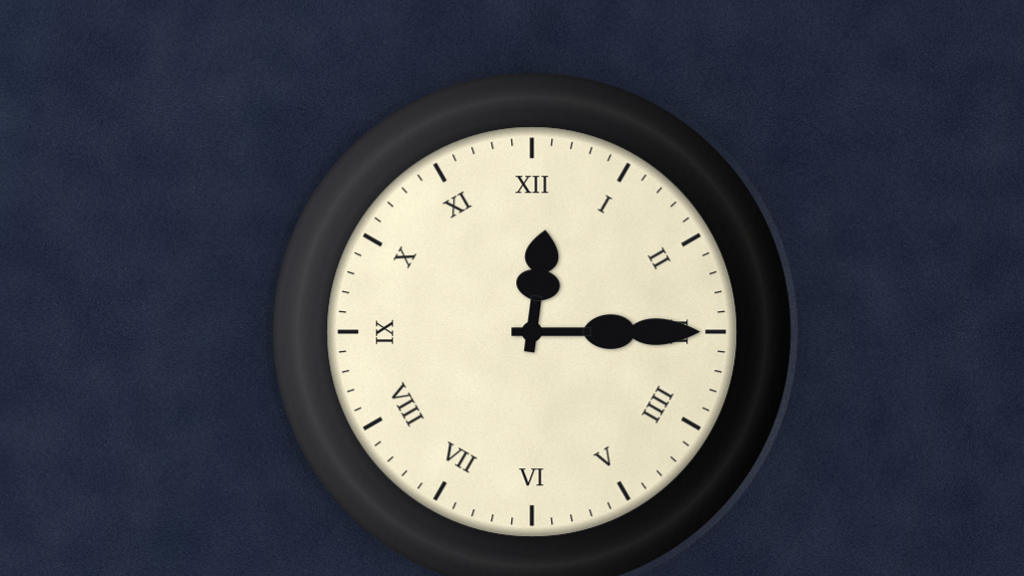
h=12 m=15
